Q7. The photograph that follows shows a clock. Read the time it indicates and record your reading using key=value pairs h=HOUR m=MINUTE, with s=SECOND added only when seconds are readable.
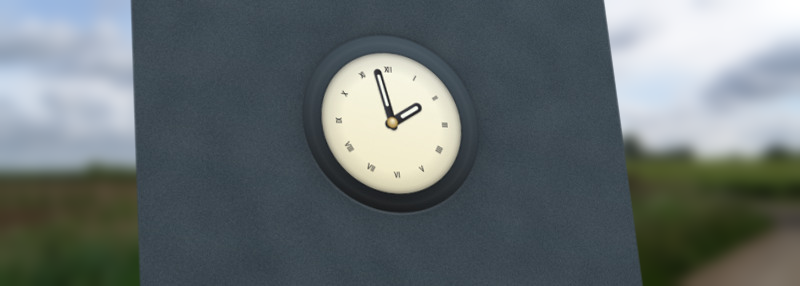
h=1 m=58
